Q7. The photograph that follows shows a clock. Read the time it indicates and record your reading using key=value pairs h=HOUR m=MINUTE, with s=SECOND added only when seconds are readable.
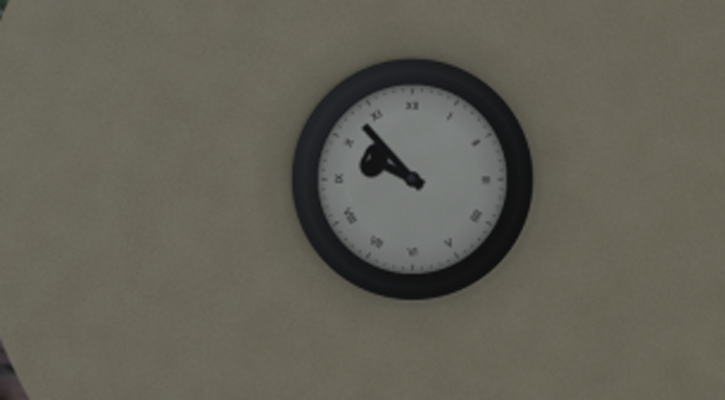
h=9 m=53
